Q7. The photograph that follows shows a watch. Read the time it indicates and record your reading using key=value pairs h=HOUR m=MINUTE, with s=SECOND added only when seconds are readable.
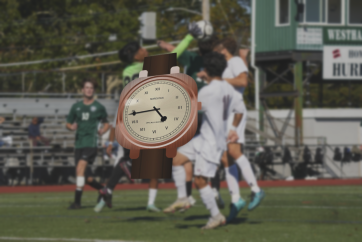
h=4 m=44
